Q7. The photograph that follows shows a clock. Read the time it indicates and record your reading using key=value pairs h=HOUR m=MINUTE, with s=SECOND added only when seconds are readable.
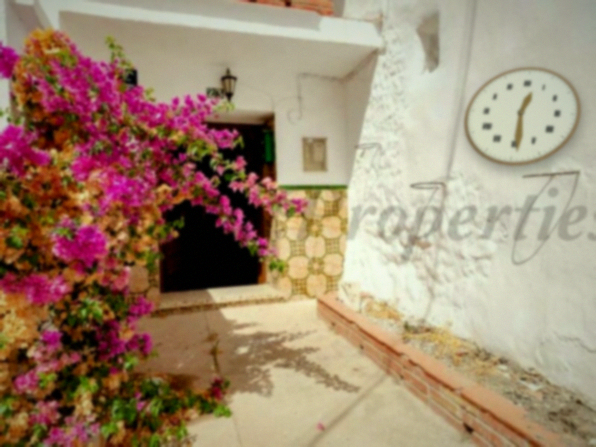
h=12 m=29
